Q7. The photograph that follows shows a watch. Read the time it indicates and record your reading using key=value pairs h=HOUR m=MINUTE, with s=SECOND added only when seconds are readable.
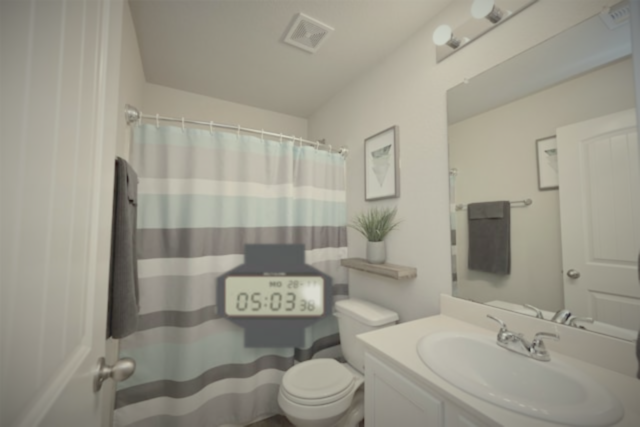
h=5 m=3 s=38
